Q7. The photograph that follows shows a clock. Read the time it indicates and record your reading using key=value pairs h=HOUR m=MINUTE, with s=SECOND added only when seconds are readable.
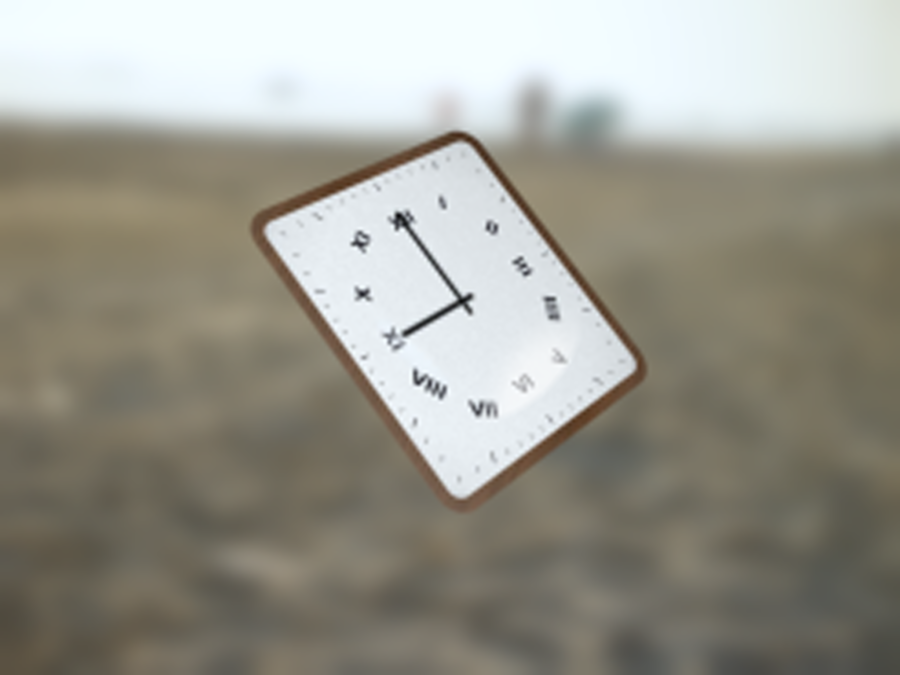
h=9 m=0
